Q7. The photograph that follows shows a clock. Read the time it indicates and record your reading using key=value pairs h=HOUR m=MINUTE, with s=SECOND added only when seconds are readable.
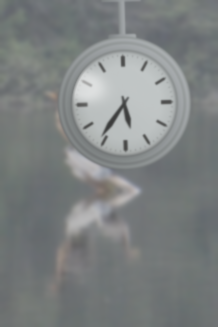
h=5 m=36
